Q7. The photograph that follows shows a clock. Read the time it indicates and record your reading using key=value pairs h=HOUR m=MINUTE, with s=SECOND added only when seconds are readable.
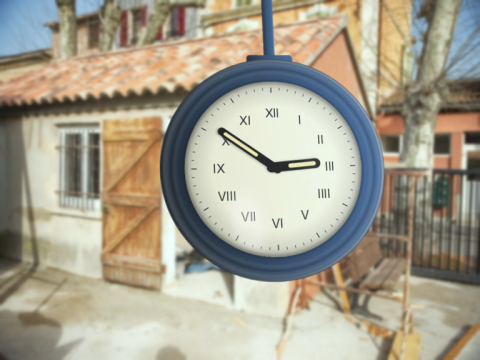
h=2 m=51
